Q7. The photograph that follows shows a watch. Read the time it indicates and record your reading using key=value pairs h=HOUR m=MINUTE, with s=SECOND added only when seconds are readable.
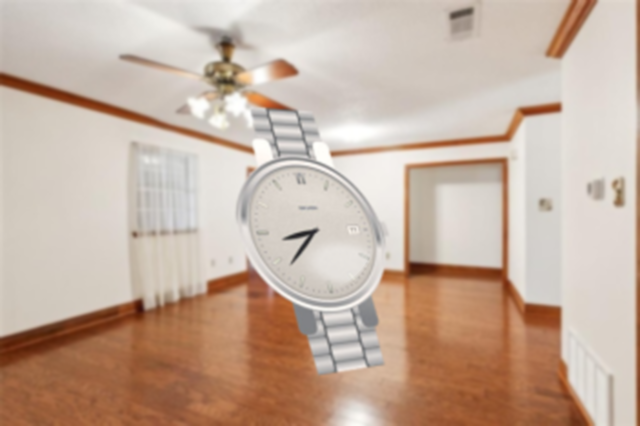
h=8 m=38
